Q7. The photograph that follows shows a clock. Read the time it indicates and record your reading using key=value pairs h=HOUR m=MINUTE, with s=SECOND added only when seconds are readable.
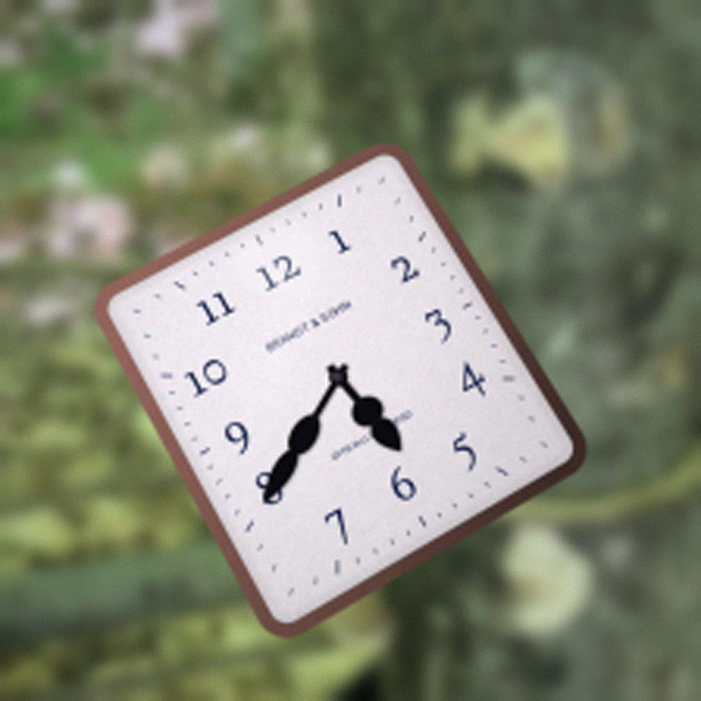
h=5 m=40
